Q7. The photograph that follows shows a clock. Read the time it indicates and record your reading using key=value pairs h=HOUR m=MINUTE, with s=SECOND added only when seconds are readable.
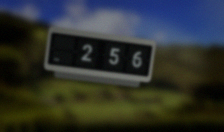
h=2 m=56
